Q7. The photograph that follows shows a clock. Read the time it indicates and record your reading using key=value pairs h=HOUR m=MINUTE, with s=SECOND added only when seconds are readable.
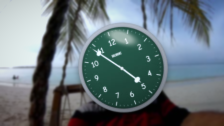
h=4 m=54
